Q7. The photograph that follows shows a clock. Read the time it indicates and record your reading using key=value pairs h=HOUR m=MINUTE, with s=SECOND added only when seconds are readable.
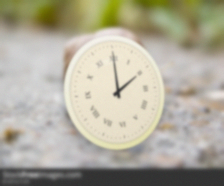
h=2 m=0
